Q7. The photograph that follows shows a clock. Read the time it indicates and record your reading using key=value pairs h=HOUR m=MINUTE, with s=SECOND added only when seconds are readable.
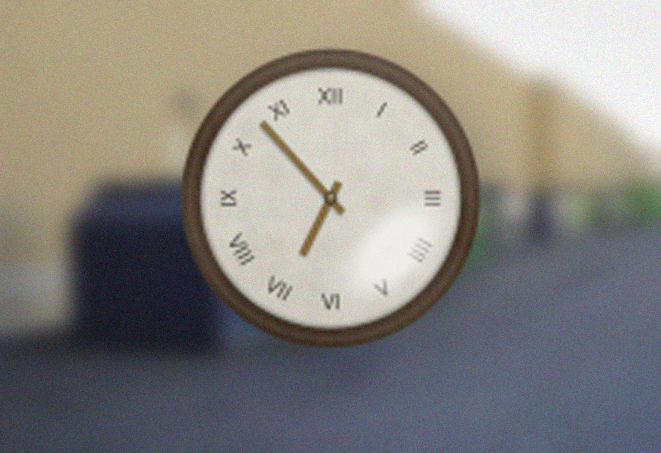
h=6 m=53
